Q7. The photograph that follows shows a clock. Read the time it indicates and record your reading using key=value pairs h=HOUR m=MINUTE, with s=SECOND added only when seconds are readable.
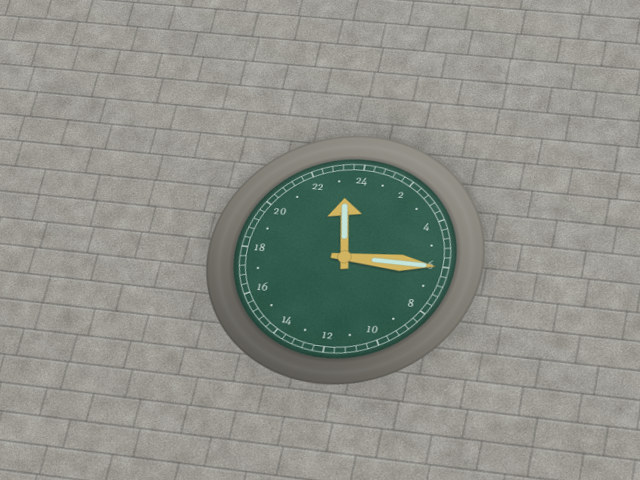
h=23 m=15
